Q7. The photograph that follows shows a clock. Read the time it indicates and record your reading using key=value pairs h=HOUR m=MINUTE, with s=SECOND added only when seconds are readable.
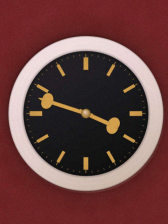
h=3 m=48
